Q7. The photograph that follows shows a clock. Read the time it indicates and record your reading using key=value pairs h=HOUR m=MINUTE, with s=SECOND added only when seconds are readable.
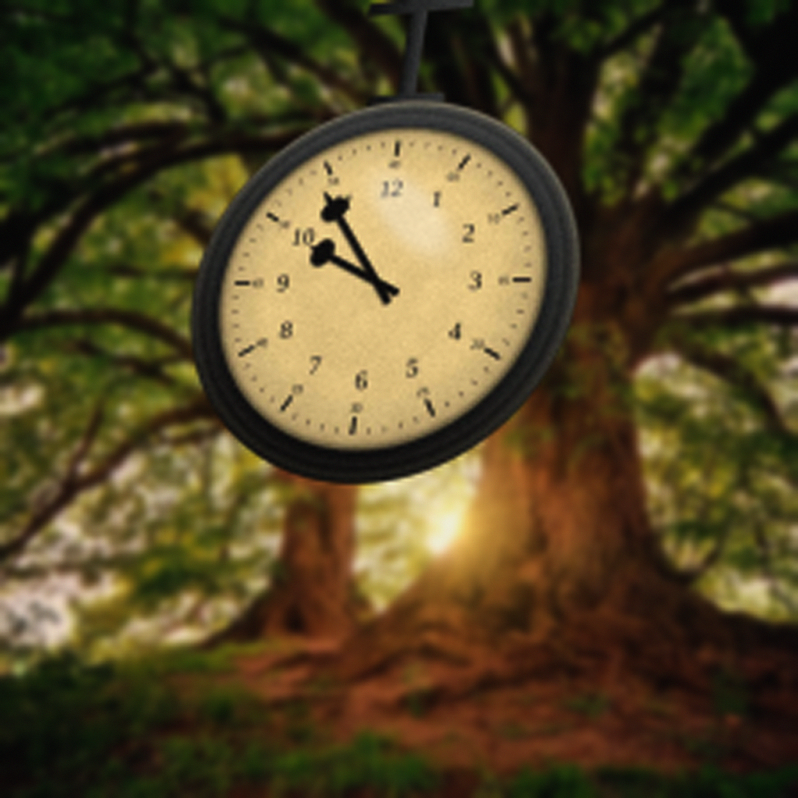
h=9 m=54
